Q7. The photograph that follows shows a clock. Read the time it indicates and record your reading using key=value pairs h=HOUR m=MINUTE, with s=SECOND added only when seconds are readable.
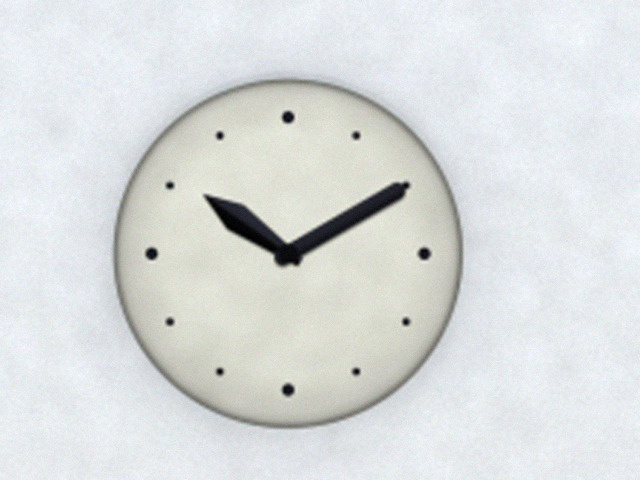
h=10 m=10
